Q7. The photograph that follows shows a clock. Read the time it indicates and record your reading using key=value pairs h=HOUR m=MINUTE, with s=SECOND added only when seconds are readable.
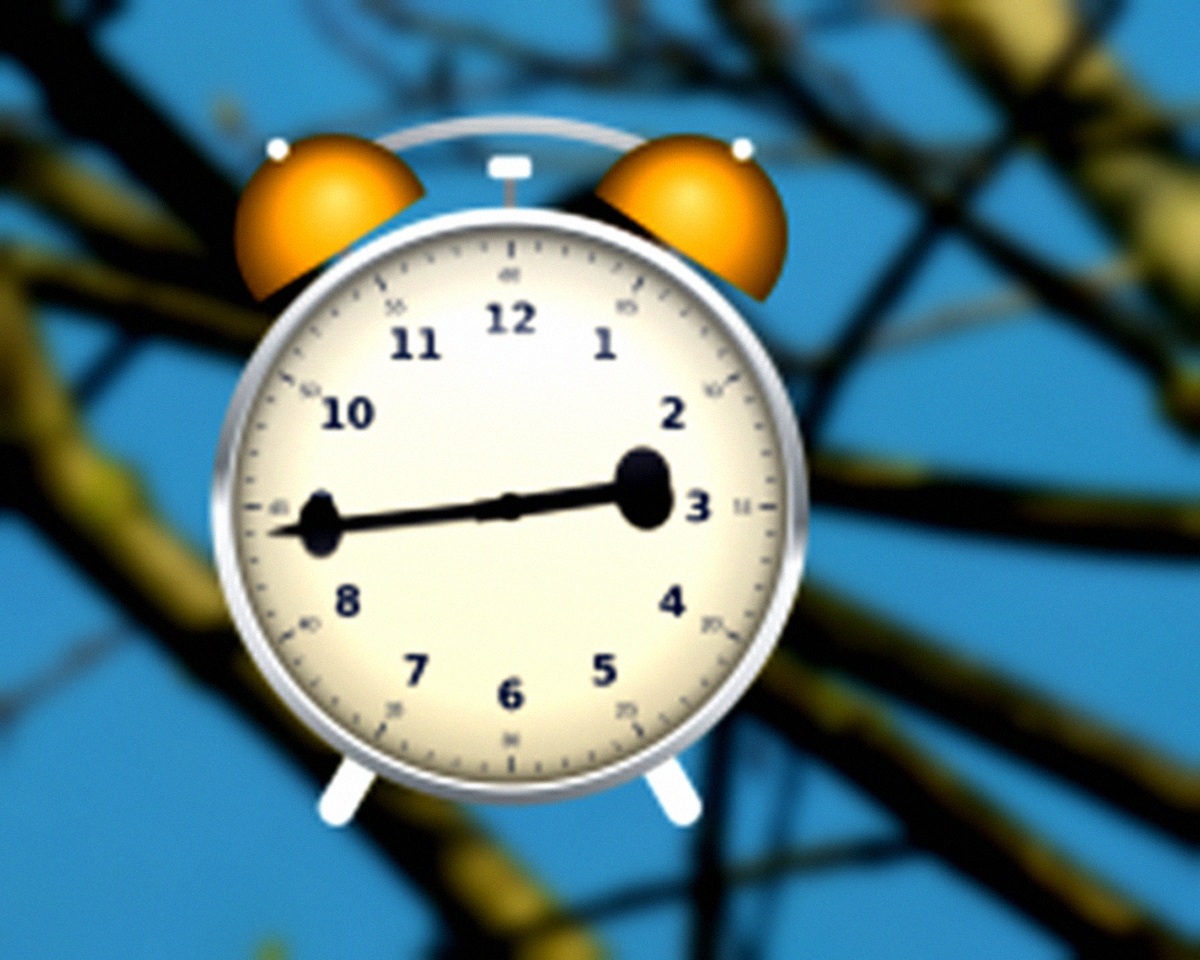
h=2 m=44
